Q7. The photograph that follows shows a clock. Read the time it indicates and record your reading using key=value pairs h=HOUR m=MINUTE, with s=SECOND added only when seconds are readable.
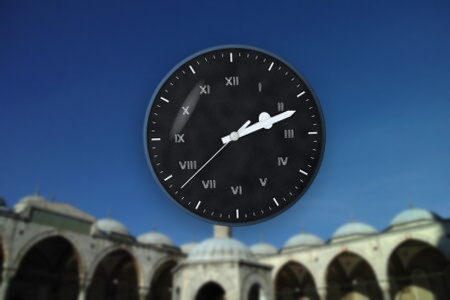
h=2 m=11 s=38
